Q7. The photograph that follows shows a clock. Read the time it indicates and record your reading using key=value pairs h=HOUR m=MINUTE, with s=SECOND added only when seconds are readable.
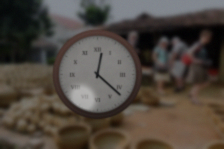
h=12 m=22
